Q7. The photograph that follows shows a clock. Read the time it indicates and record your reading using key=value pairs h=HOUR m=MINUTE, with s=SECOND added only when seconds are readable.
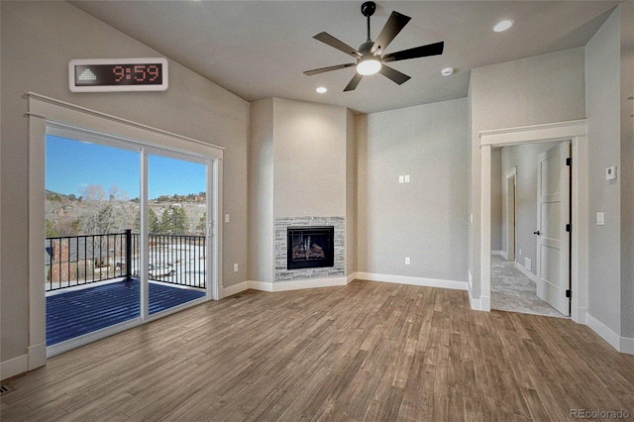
h=9 m=59
